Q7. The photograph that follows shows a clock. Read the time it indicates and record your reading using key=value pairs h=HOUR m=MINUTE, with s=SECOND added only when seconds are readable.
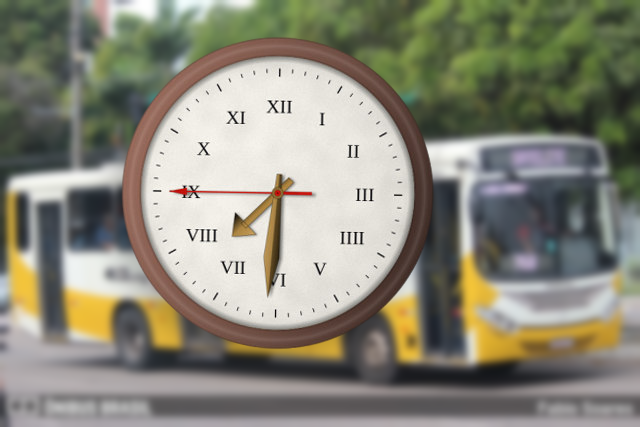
h=7 m=30 s=45
